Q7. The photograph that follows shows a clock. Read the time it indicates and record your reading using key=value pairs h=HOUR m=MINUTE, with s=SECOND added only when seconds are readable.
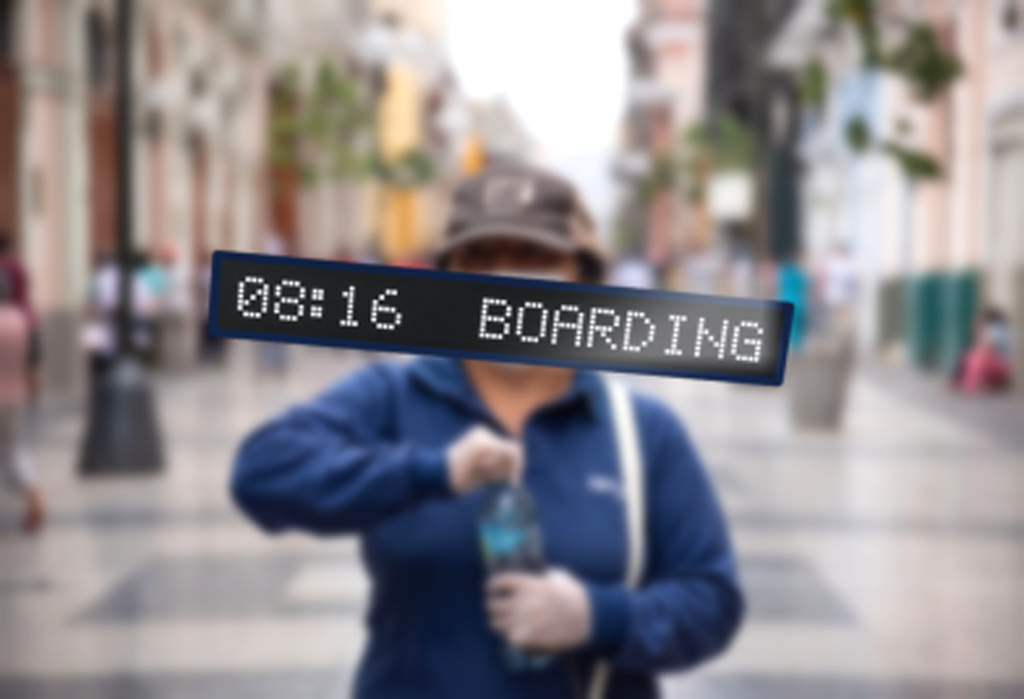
h=8 m=16
